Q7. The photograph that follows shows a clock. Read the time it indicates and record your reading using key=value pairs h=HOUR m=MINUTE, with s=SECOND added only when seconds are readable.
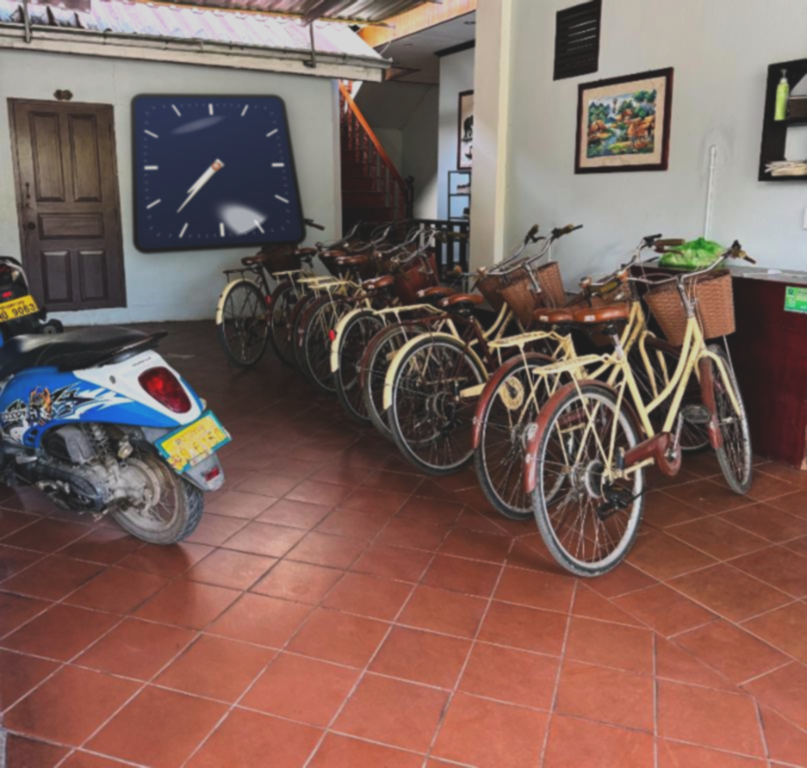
h=7 m=37
